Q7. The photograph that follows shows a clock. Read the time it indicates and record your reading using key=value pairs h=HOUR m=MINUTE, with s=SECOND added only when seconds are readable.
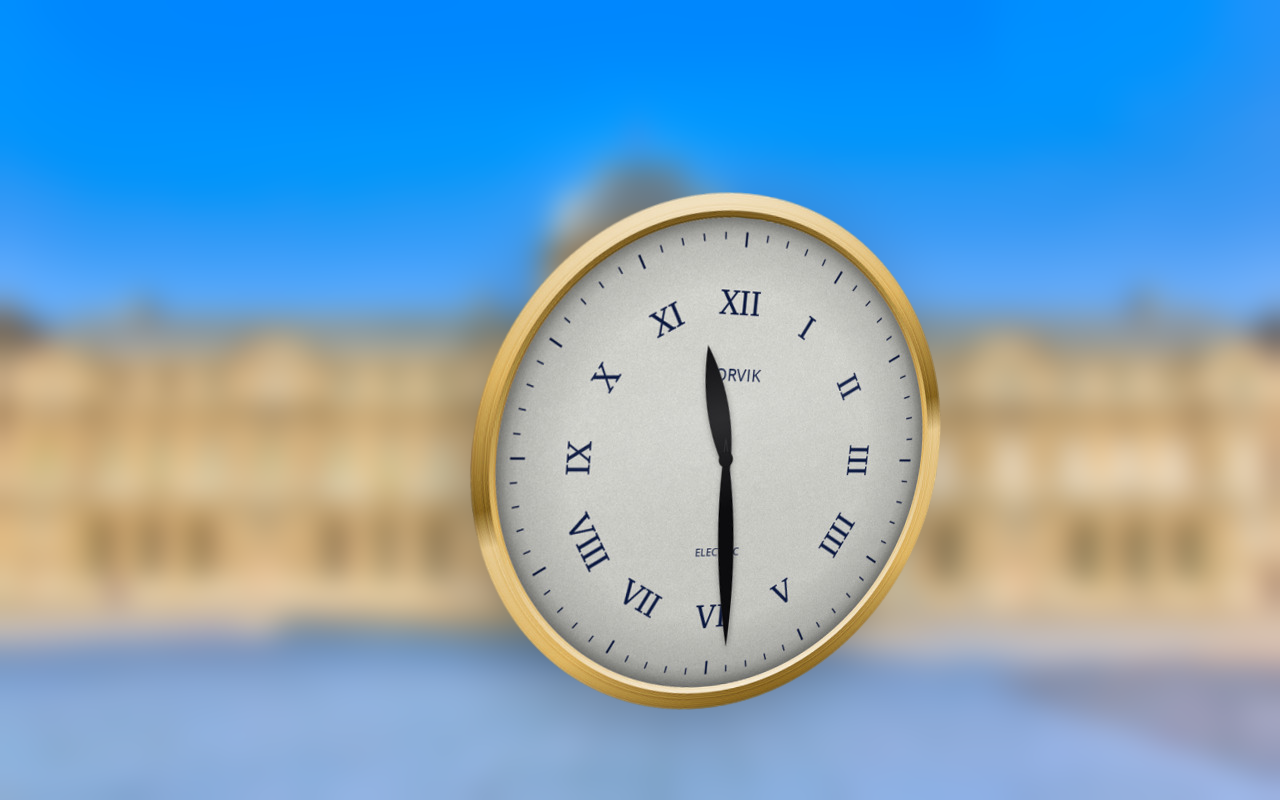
h=11 m=29
